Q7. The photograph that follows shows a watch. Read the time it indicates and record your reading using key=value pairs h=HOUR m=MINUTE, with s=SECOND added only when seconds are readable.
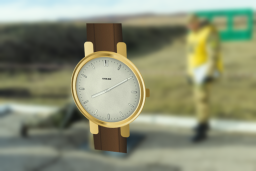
h=8 m=10
